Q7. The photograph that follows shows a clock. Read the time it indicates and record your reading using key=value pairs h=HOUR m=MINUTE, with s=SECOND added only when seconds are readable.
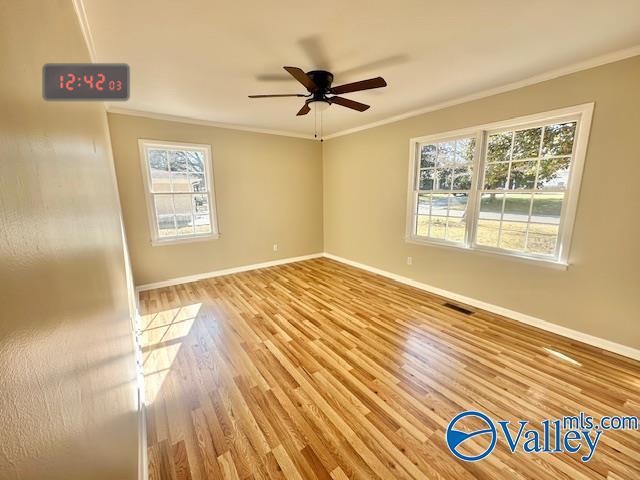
h=12 m=42 s=3
